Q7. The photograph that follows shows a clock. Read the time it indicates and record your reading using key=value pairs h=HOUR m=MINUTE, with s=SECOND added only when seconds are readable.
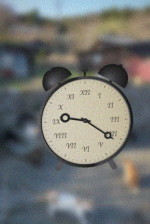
h=9 m=21
